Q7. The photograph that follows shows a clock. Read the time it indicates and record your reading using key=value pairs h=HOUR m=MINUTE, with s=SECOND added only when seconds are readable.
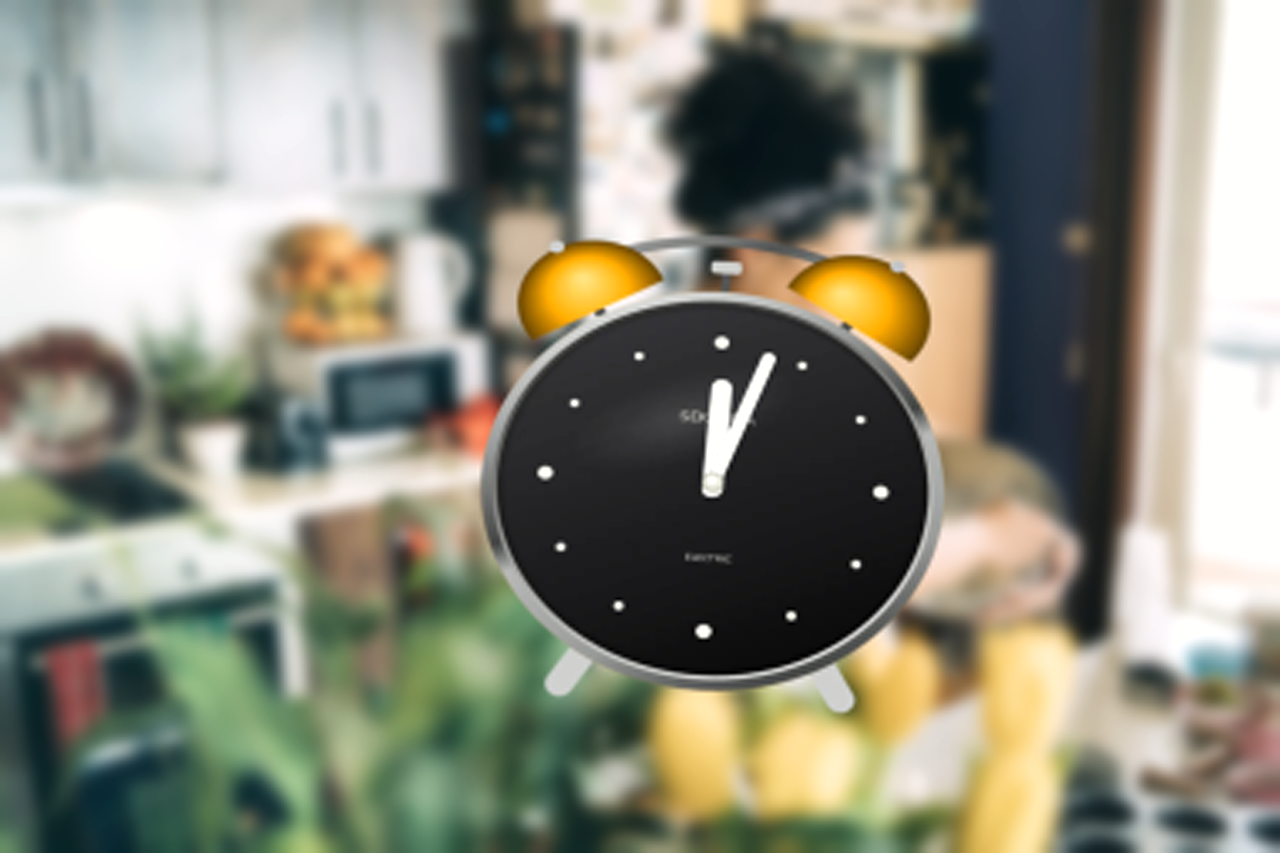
h=12 m=3
